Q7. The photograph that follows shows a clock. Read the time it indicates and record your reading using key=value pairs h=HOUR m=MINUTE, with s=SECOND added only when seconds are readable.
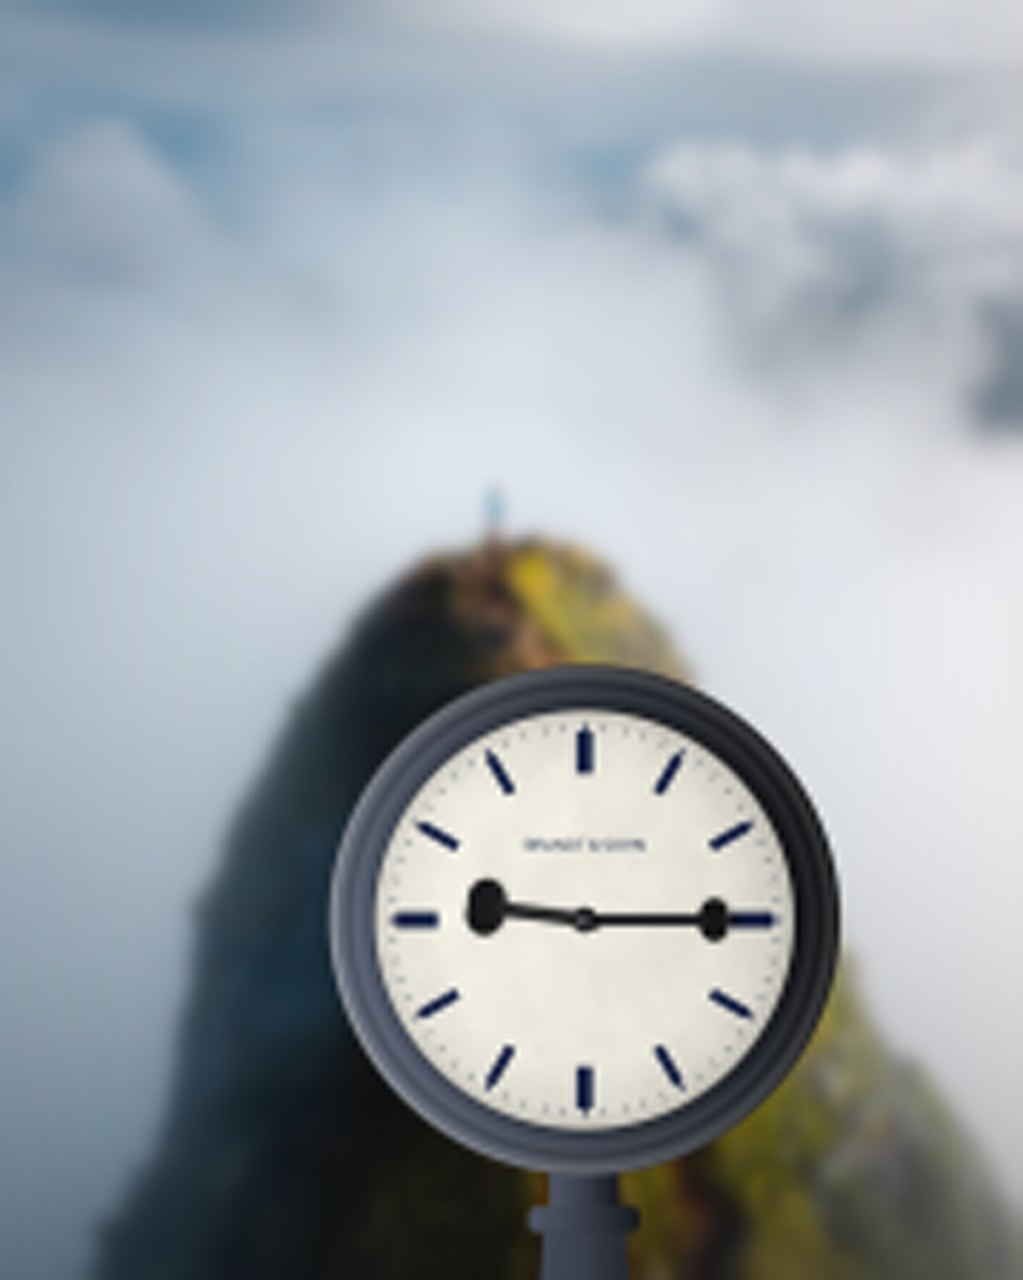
h=9 m=15
